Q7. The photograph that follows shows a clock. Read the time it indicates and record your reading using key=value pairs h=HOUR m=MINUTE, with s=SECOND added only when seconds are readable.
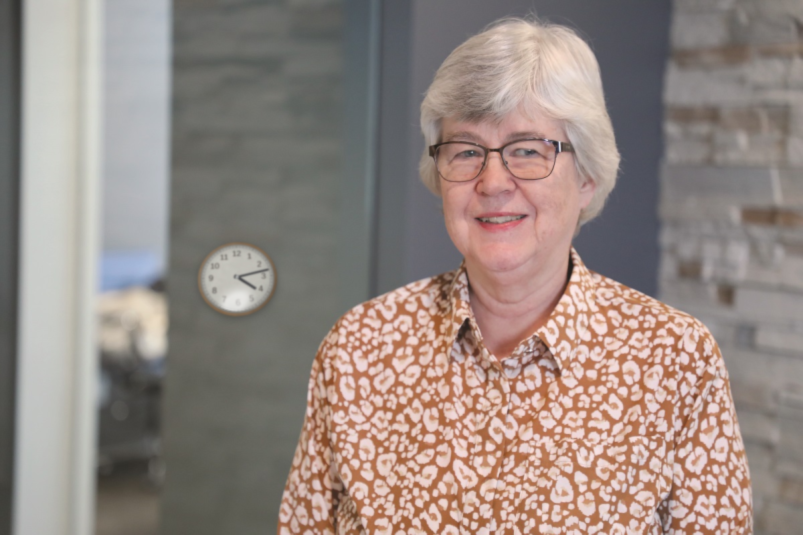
h=4 m=13
